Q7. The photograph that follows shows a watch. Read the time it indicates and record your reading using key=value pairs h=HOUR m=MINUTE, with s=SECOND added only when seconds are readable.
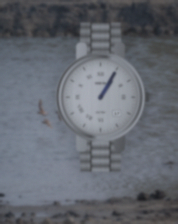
h=1 m=5
